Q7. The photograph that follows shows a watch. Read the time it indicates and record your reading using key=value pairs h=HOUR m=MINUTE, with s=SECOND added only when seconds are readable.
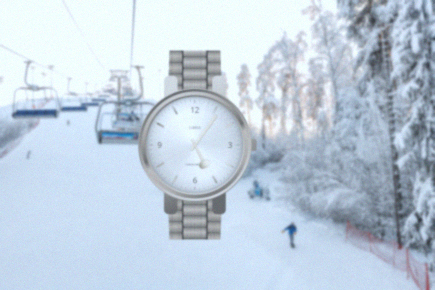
h=5 m=6
